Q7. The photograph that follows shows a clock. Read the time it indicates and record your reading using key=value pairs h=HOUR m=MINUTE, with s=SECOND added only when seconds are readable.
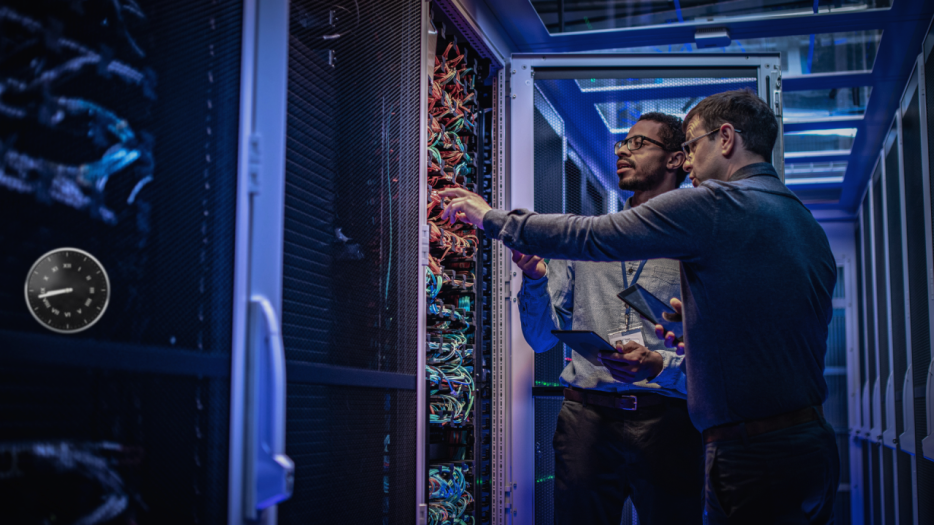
h=8 m=43
